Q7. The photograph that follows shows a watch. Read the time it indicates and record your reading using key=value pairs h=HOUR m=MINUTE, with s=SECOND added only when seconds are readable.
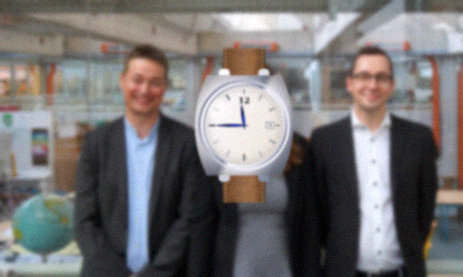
h=11 m=45
